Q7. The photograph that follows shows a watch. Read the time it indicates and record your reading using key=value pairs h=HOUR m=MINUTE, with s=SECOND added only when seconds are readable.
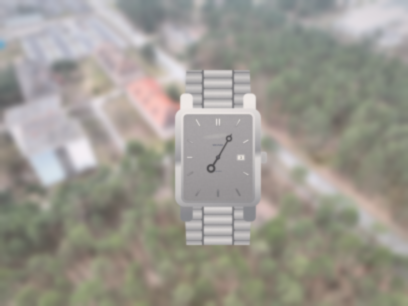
h=7 m=5
